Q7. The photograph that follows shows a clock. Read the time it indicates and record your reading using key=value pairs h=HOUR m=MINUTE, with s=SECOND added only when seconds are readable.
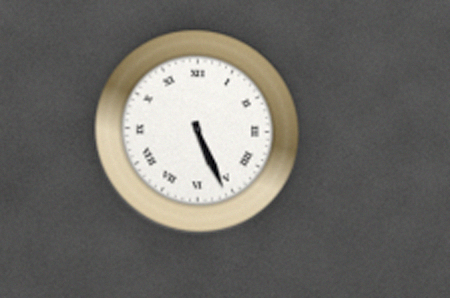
h=5 m=26
